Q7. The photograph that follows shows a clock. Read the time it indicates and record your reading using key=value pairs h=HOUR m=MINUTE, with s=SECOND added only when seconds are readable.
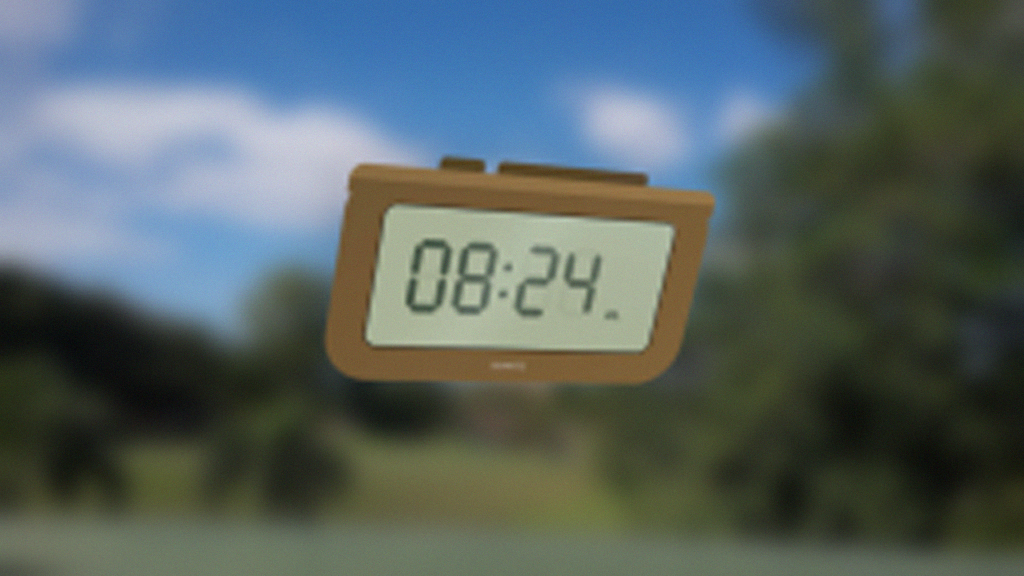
h=8 m=24
